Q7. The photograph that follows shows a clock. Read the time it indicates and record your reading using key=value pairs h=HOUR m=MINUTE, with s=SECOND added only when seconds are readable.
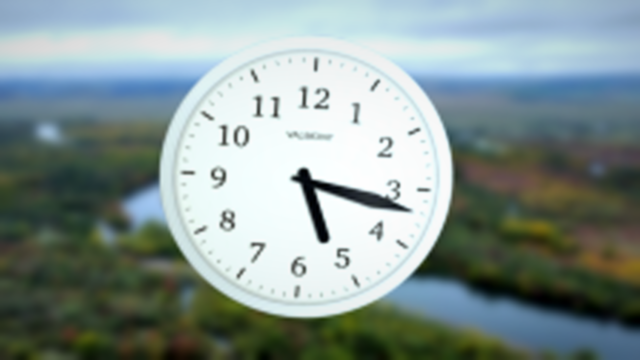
h=5 m=17
